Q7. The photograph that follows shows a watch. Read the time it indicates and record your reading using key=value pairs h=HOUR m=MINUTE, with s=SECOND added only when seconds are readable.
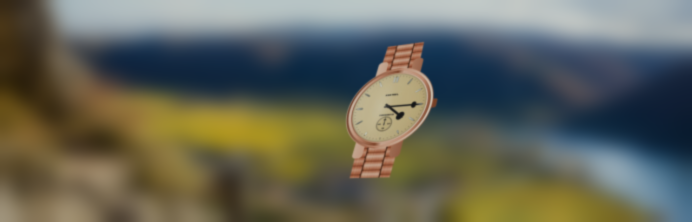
h=4 m=15
